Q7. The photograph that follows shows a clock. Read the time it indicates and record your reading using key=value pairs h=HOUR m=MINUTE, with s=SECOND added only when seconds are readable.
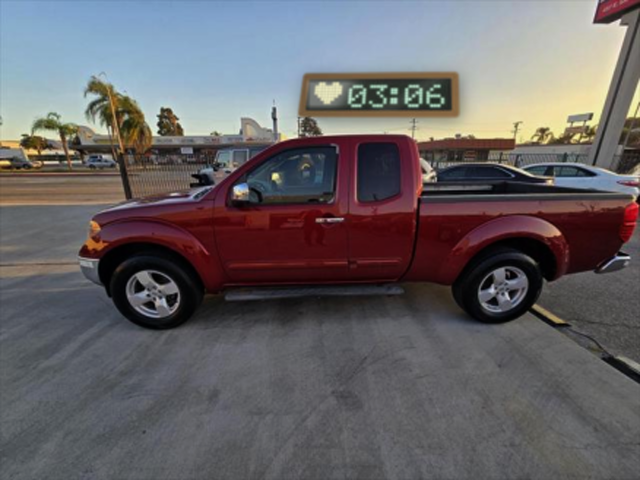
h=3 m=6
